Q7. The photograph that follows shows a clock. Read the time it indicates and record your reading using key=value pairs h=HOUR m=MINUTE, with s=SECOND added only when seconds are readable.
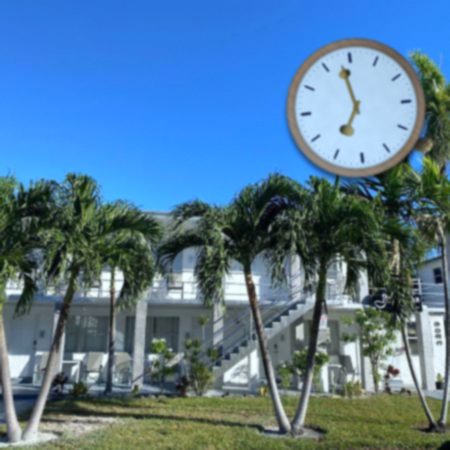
h=6 m=58
